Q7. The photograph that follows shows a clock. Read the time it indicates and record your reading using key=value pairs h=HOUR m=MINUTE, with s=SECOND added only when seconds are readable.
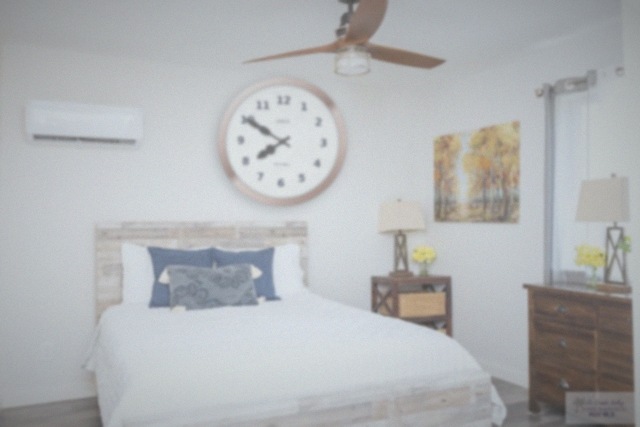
h=7 m=50
